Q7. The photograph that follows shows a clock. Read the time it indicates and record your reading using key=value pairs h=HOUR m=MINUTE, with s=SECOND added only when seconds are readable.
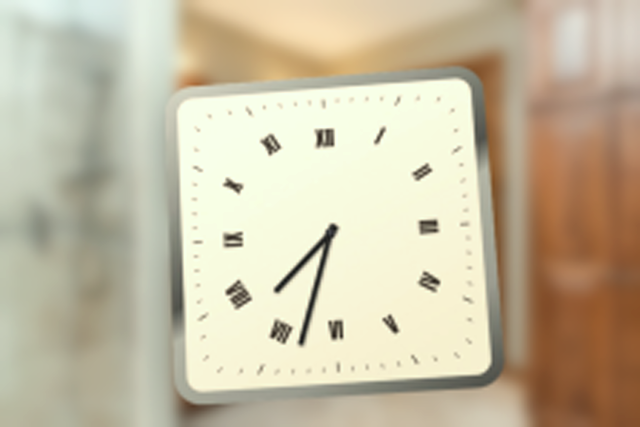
h=7 m=33
